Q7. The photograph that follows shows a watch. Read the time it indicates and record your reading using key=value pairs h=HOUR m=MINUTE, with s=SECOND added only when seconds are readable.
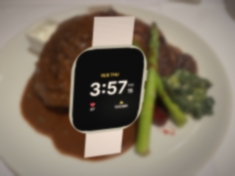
h=3 m=57
